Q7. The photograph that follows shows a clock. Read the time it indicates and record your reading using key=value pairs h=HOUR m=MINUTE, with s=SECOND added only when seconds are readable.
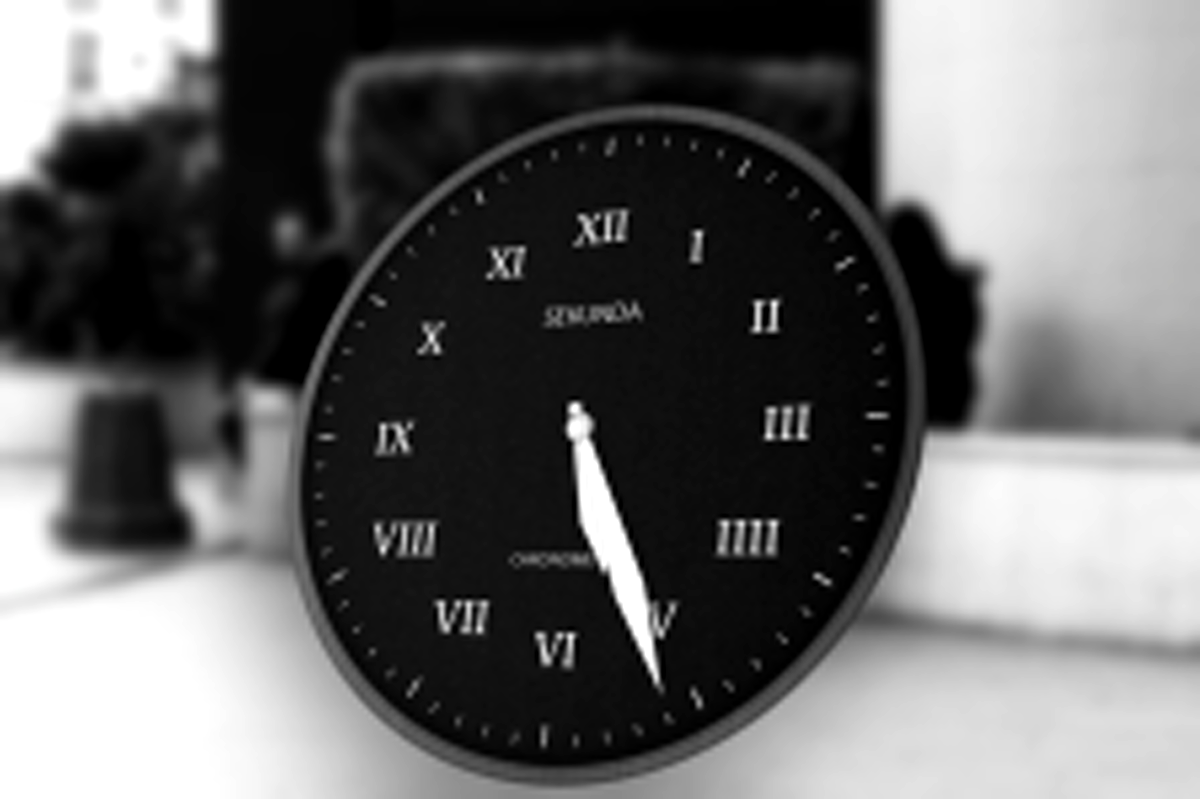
h=5 m=26
